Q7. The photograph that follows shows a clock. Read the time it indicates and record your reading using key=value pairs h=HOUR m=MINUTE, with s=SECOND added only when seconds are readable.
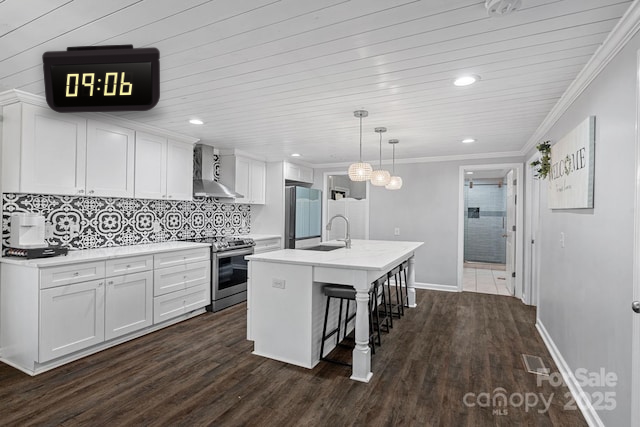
h=9 m=6
